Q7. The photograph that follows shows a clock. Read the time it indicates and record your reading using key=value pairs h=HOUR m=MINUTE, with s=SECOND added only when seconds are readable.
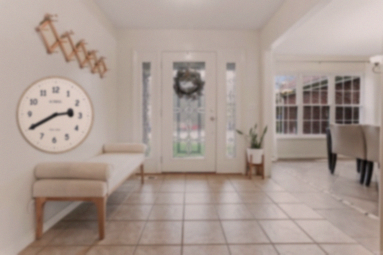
h=2 m=40
